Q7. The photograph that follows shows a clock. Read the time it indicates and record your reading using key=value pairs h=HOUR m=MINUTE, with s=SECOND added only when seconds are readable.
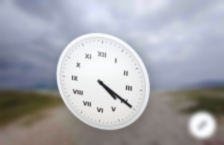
h=4 m=20
